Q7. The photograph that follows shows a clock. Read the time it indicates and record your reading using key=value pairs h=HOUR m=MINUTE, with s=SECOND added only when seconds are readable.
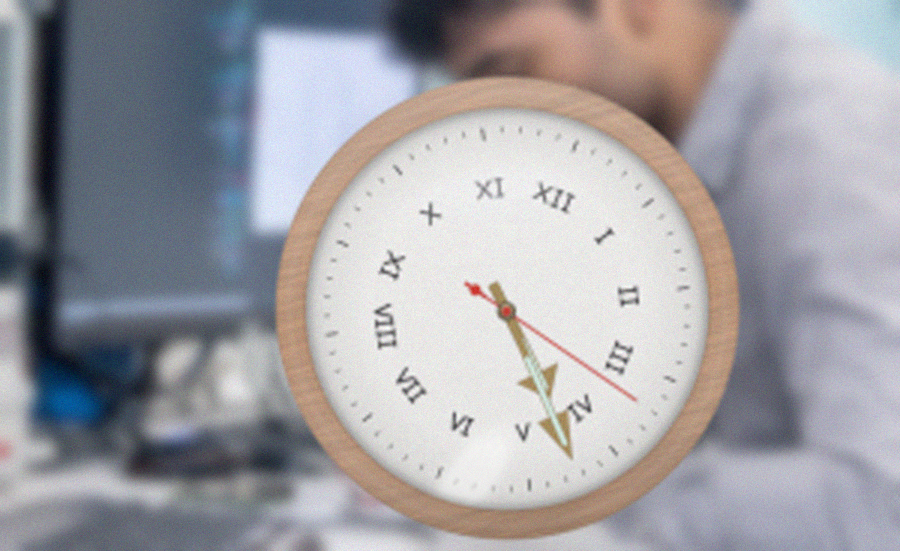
h=4 m=22 s=17
